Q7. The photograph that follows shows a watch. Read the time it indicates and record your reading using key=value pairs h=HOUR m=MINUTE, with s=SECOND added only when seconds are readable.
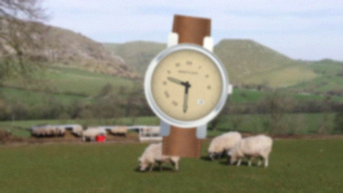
h=9 m=30
